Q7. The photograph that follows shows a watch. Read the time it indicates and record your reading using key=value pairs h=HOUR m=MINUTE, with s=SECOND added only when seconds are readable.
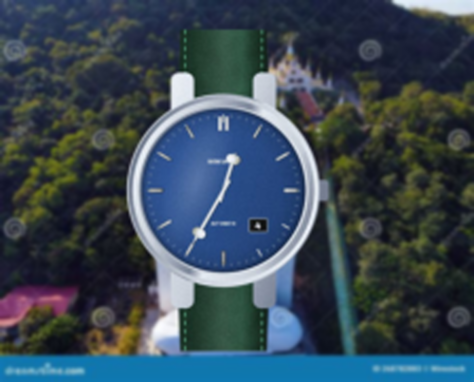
h=12 m=35
